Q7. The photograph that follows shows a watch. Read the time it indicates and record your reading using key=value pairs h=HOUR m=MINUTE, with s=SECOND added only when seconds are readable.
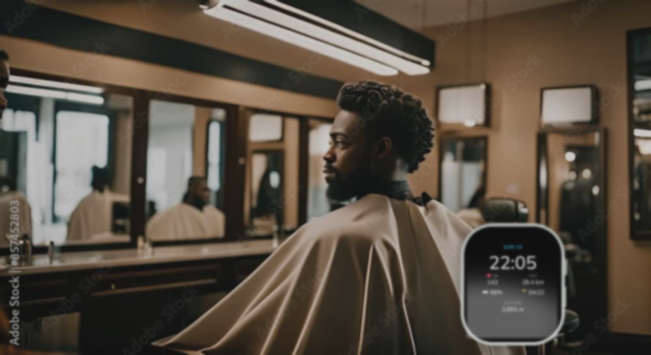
h=22 m=5
